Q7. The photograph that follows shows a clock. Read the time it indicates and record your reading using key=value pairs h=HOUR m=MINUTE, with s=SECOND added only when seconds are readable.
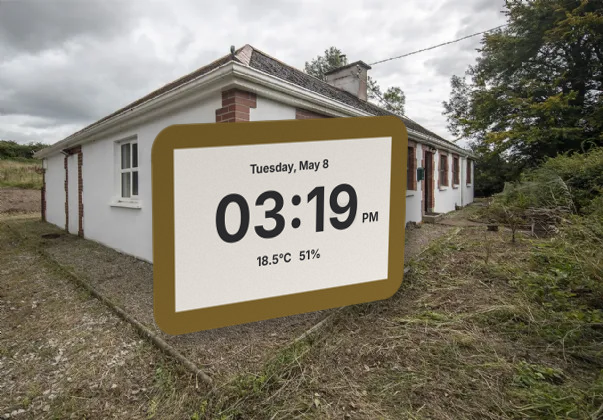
h=3 m=19
